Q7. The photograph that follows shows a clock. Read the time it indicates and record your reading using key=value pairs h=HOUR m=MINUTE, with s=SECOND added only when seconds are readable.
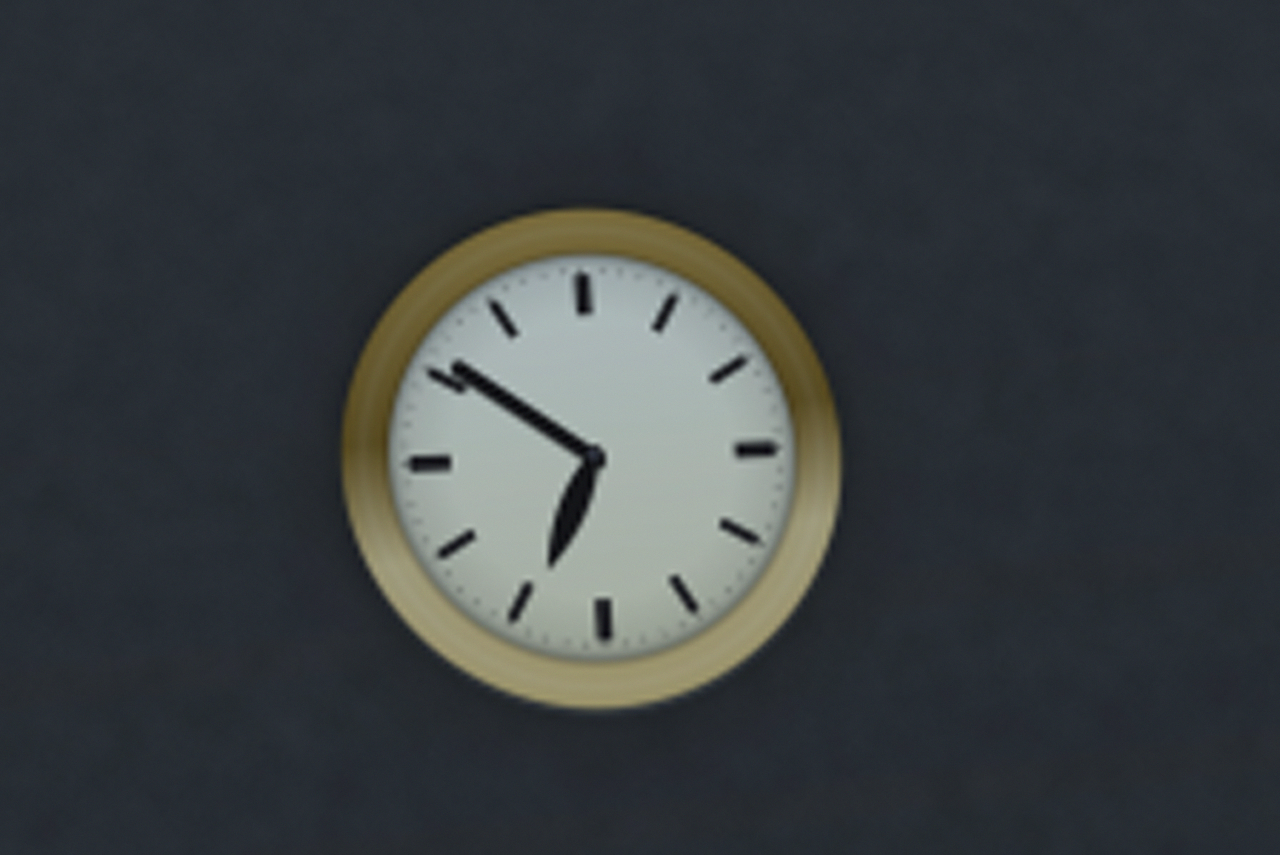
h=6 m=51
